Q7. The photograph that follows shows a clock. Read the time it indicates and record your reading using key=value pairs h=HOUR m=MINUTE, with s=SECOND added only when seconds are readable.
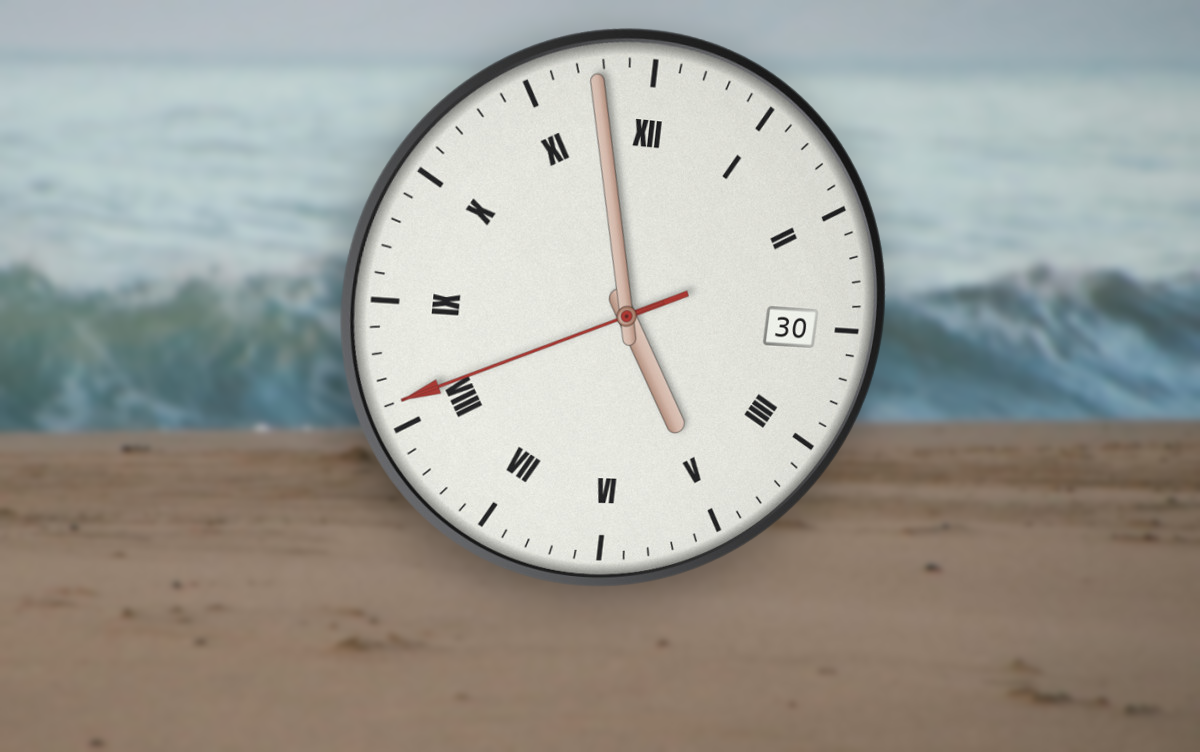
h=4 m=57 s=41
